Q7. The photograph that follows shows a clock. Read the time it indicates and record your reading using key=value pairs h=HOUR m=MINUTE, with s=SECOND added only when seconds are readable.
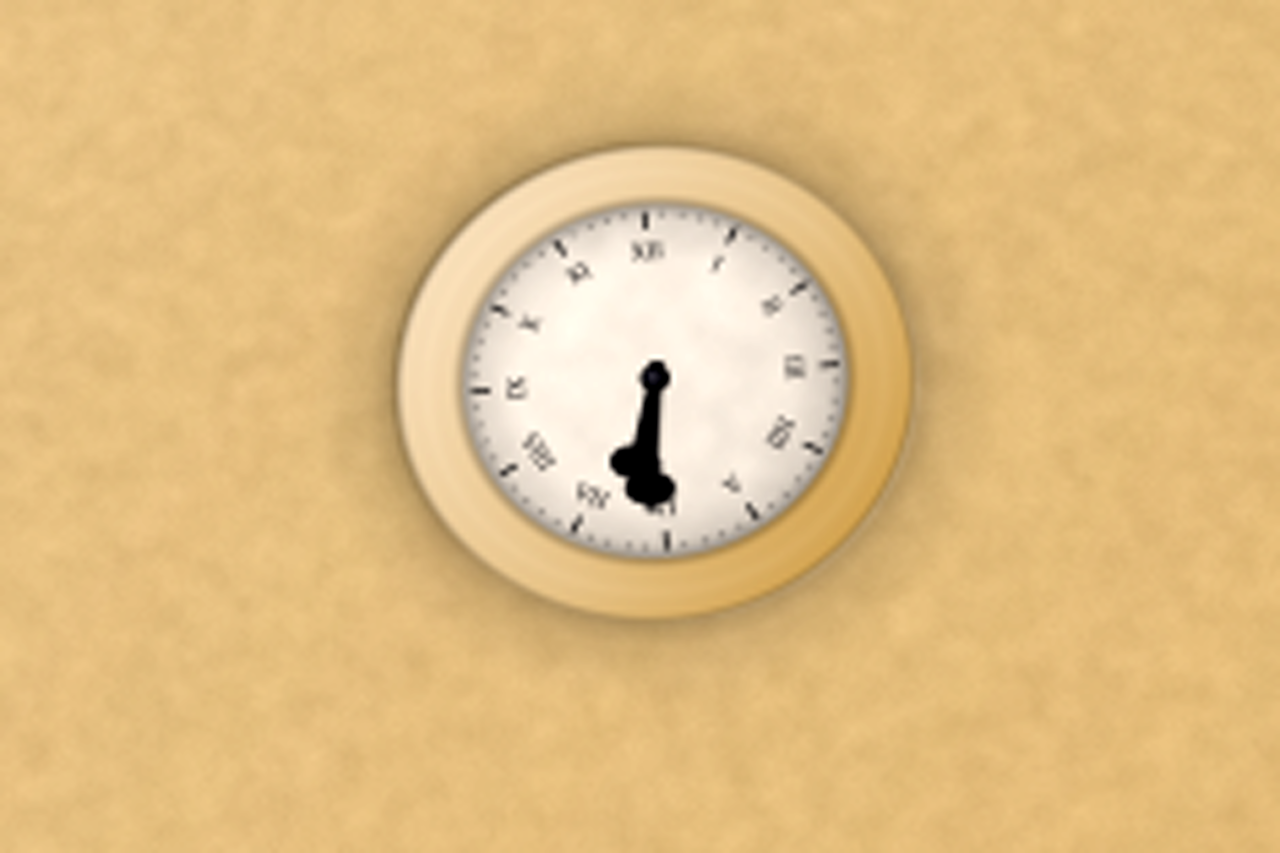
h=6 m=31
